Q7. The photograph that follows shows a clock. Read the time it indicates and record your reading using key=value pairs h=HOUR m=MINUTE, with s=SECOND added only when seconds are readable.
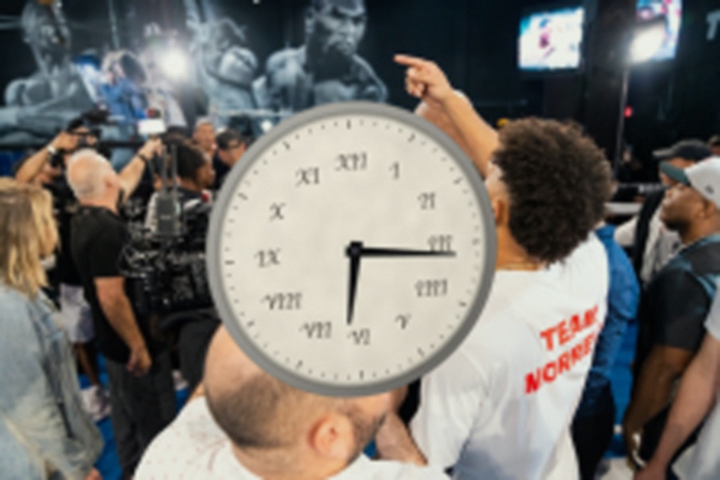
h=6 m=16
